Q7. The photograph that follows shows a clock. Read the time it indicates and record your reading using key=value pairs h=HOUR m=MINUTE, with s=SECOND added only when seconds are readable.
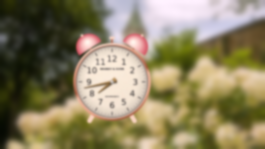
h=7 m=43
